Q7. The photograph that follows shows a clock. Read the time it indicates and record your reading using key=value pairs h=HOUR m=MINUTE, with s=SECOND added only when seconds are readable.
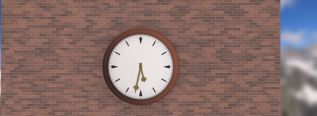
h=5 m=32
